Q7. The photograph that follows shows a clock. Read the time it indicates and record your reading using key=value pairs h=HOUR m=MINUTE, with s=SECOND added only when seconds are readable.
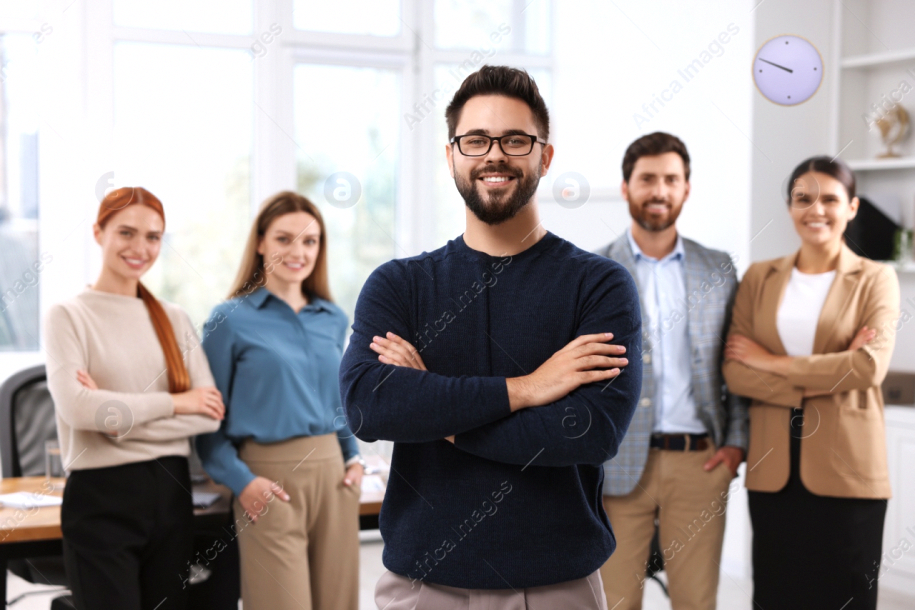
h=9 m=49
